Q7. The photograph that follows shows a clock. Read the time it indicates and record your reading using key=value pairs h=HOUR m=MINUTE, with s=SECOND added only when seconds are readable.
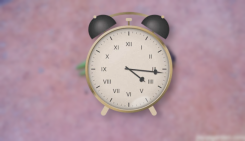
h=4 m=16
